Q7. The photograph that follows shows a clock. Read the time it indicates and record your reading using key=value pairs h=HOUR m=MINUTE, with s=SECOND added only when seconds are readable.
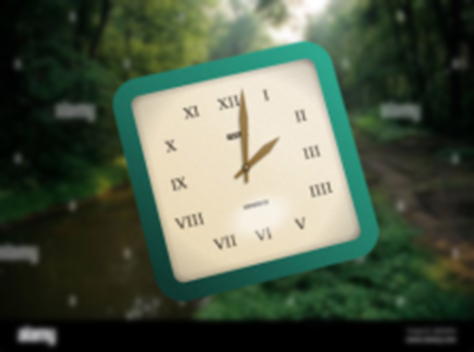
h=2 m=2
